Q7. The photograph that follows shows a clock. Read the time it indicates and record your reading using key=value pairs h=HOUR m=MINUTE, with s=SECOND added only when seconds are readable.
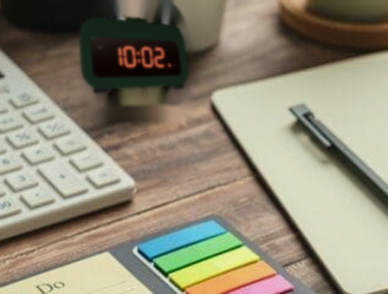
h=10 m=2
